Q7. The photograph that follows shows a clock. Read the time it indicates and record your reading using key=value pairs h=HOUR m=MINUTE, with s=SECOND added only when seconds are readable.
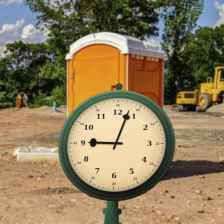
h=9 m=3
